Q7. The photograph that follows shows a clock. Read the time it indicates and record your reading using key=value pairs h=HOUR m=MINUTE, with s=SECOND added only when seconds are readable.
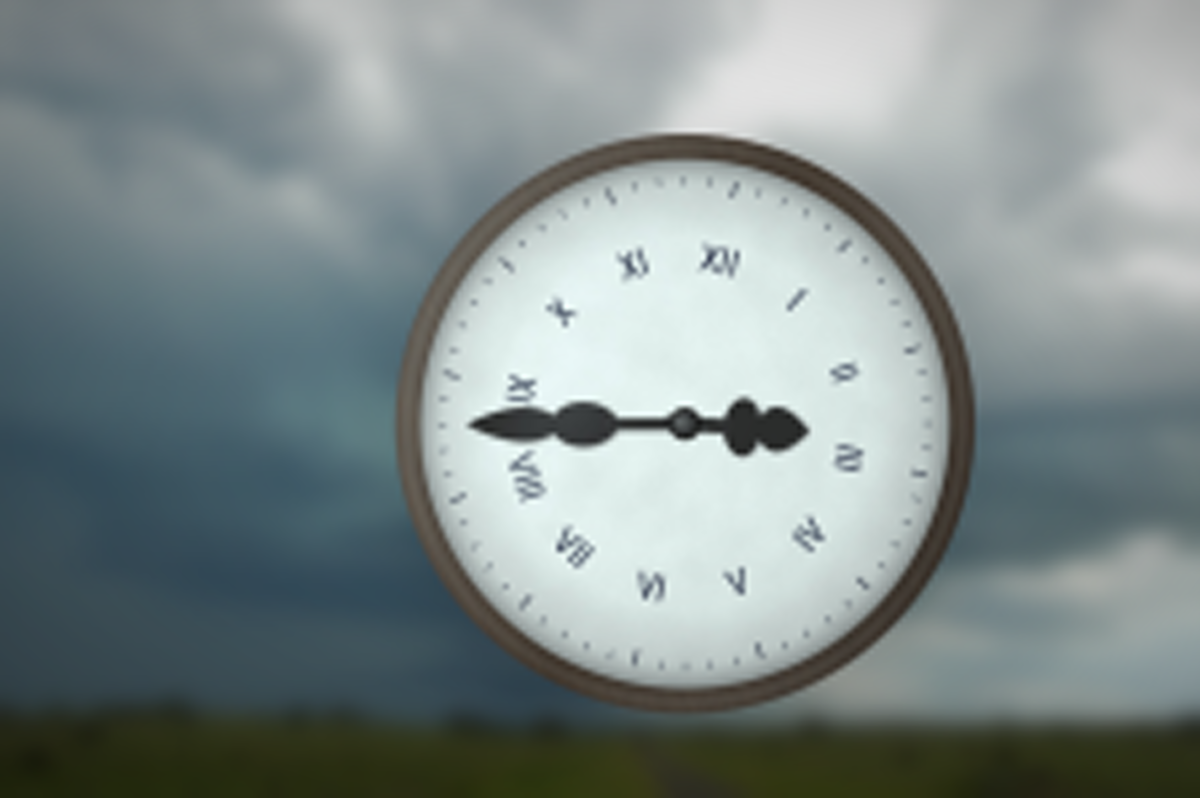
h=2 m=43
